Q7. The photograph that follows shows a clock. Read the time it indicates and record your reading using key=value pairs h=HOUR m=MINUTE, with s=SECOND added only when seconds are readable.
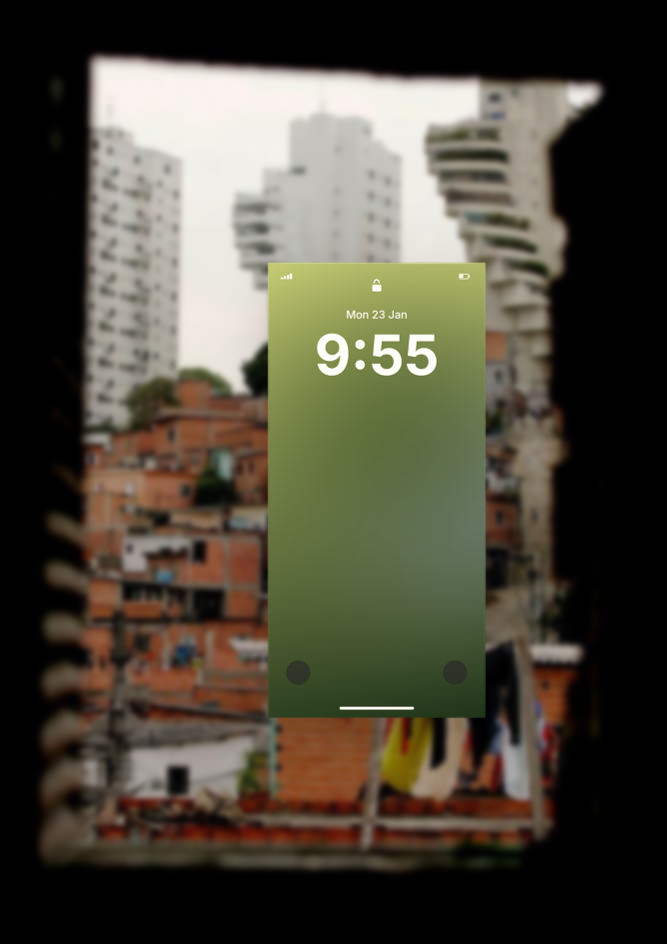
h=9 m=55
